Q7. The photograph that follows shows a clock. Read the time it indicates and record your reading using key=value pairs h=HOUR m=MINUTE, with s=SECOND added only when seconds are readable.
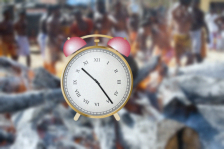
h=10 m=24
